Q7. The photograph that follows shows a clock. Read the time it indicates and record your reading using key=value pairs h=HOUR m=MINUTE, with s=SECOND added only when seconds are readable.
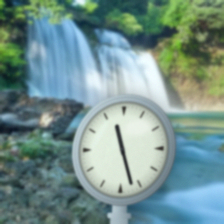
h=11 m=27
